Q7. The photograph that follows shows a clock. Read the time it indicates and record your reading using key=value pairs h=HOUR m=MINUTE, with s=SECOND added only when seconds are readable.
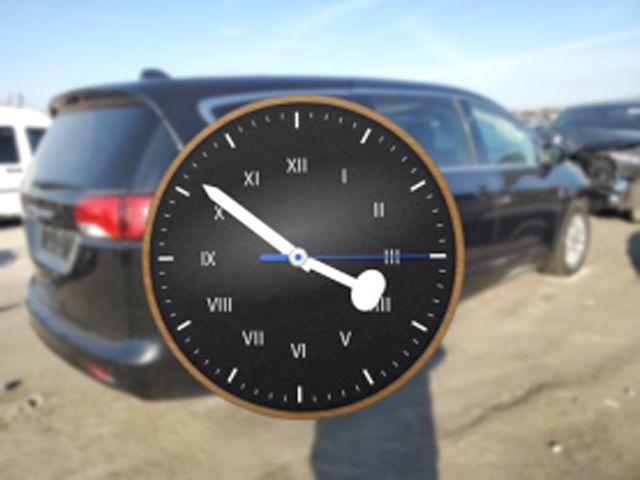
h=3 m=51 s=15
